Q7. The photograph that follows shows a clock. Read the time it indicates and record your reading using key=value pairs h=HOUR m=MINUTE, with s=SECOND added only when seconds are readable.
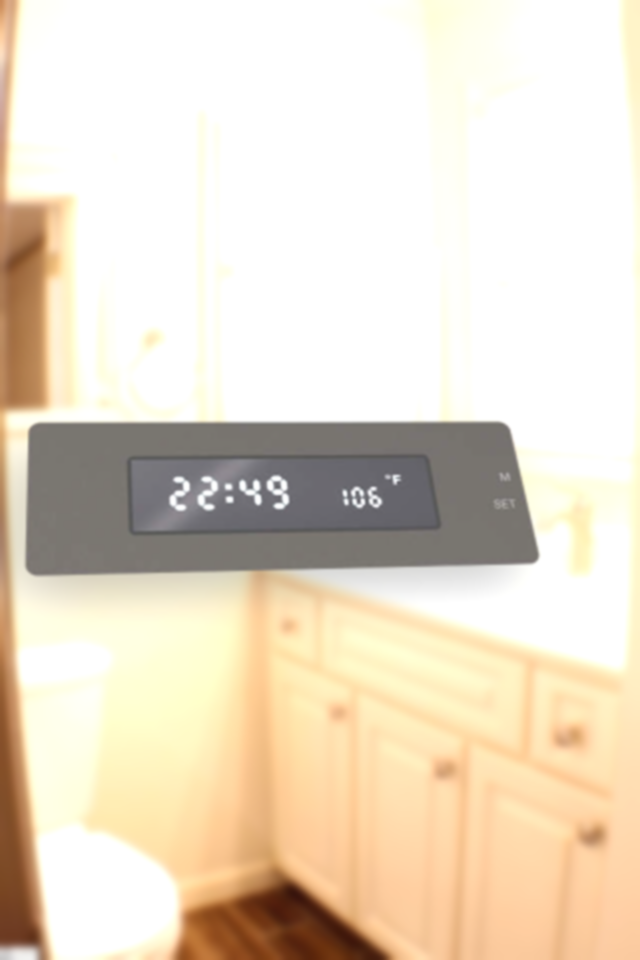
h=22 m=49
